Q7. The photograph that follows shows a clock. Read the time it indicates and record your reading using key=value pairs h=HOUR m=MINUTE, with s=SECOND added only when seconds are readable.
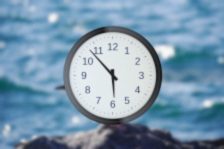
h=5 m=53
